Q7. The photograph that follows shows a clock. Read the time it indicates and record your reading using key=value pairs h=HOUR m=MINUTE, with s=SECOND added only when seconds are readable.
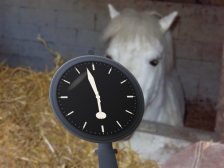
h=5 m=58
